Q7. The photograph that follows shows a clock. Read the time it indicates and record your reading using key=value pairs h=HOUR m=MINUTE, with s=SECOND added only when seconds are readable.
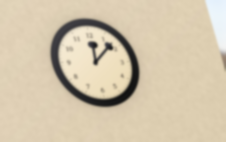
h=12 m=8
